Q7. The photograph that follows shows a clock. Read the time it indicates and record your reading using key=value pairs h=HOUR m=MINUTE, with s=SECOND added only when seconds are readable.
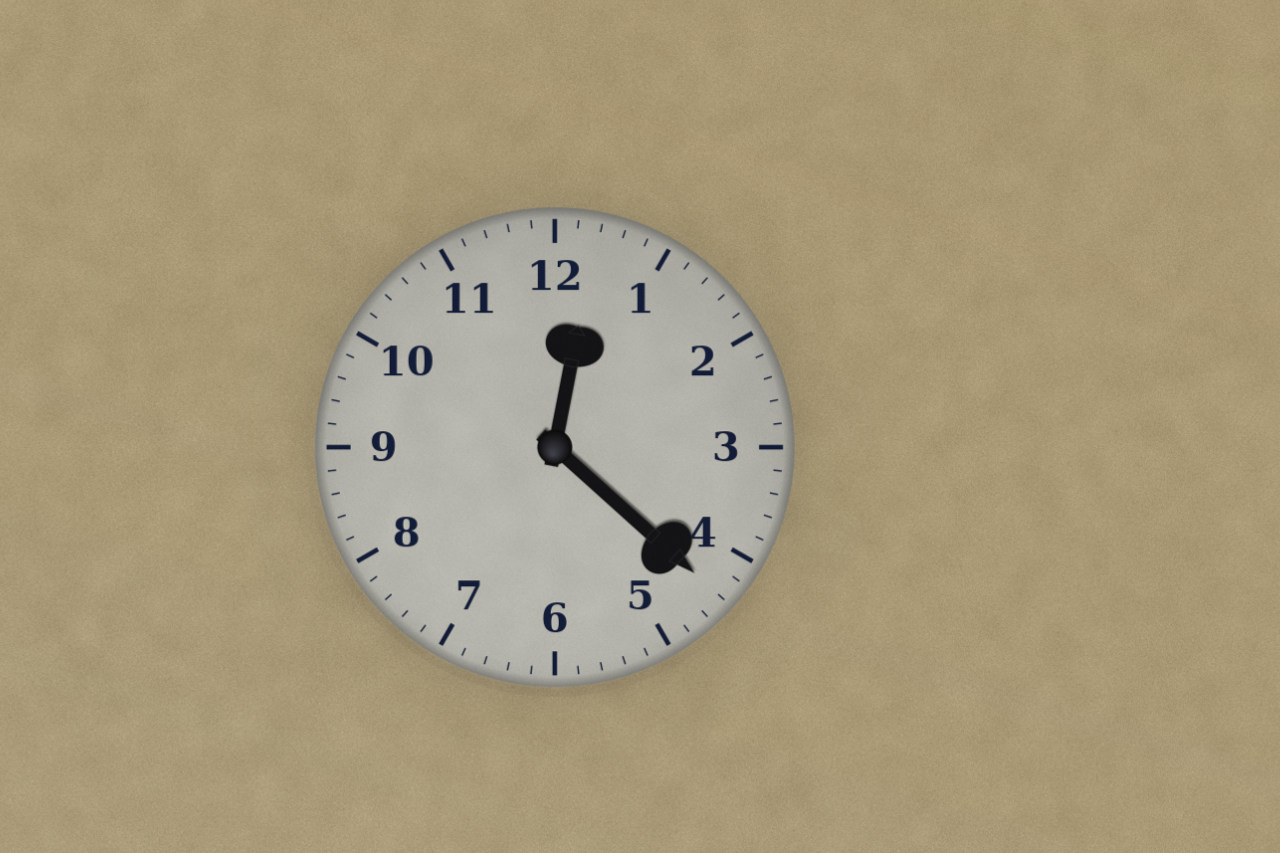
h=12 m=22
